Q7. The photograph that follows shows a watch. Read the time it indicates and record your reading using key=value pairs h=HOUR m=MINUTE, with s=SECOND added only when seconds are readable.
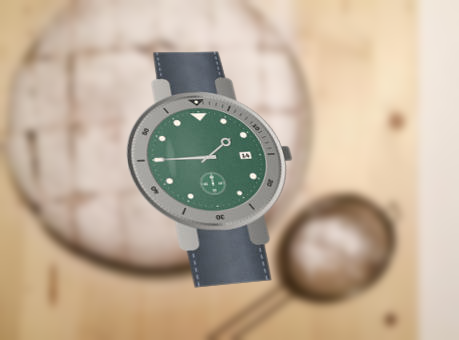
h=1 m=45
